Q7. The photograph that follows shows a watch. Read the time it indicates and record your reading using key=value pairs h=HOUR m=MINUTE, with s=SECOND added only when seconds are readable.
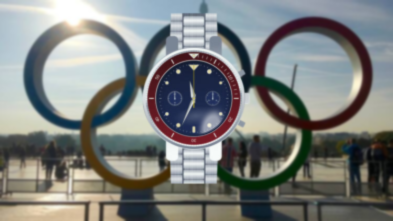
h=11 m=34
